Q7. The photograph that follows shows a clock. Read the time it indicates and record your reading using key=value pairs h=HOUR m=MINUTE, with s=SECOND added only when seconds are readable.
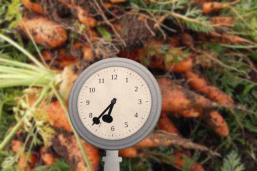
h=6 m=37
